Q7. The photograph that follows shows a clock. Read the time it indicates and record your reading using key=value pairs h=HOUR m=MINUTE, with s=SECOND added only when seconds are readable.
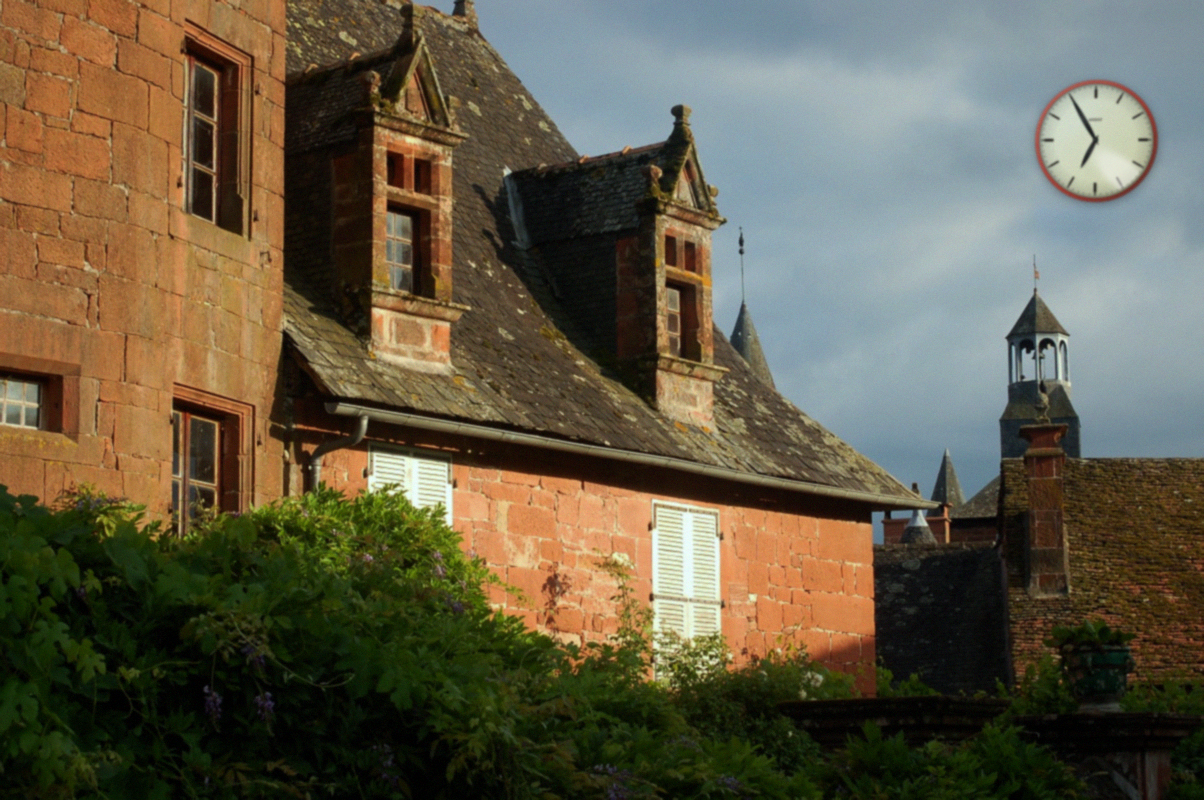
h=6 m=55
